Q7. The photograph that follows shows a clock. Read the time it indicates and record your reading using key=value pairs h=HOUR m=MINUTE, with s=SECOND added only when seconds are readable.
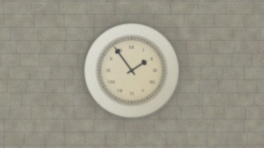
h=1 m=54
